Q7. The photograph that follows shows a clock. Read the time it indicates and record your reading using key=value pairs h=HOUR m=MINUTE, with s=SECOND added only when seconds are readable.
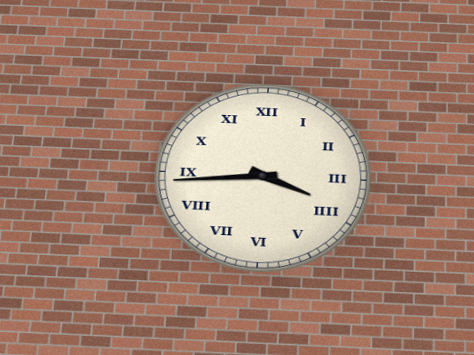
h=3 m=44
